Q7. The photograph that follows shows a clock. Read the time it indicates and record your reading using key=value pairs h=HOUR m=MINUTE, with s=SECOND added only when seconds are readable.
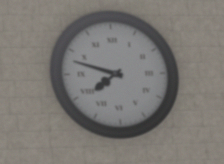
h=7 m=48
